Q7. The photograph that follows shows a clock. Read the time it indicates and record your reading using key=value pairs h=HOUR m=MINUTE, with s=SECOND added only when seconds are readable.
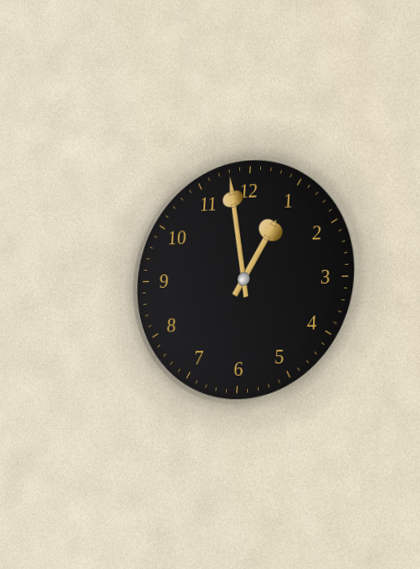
h=12 m=58
